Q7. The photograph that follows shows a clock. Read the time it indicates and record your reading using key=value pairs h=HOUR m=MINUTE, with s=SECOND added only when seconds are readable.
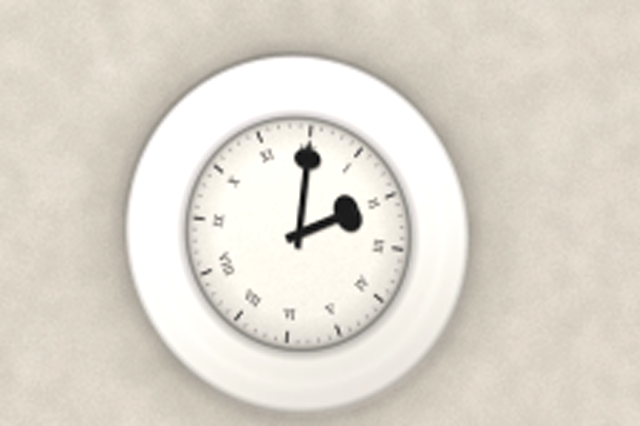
h=2 m=0
